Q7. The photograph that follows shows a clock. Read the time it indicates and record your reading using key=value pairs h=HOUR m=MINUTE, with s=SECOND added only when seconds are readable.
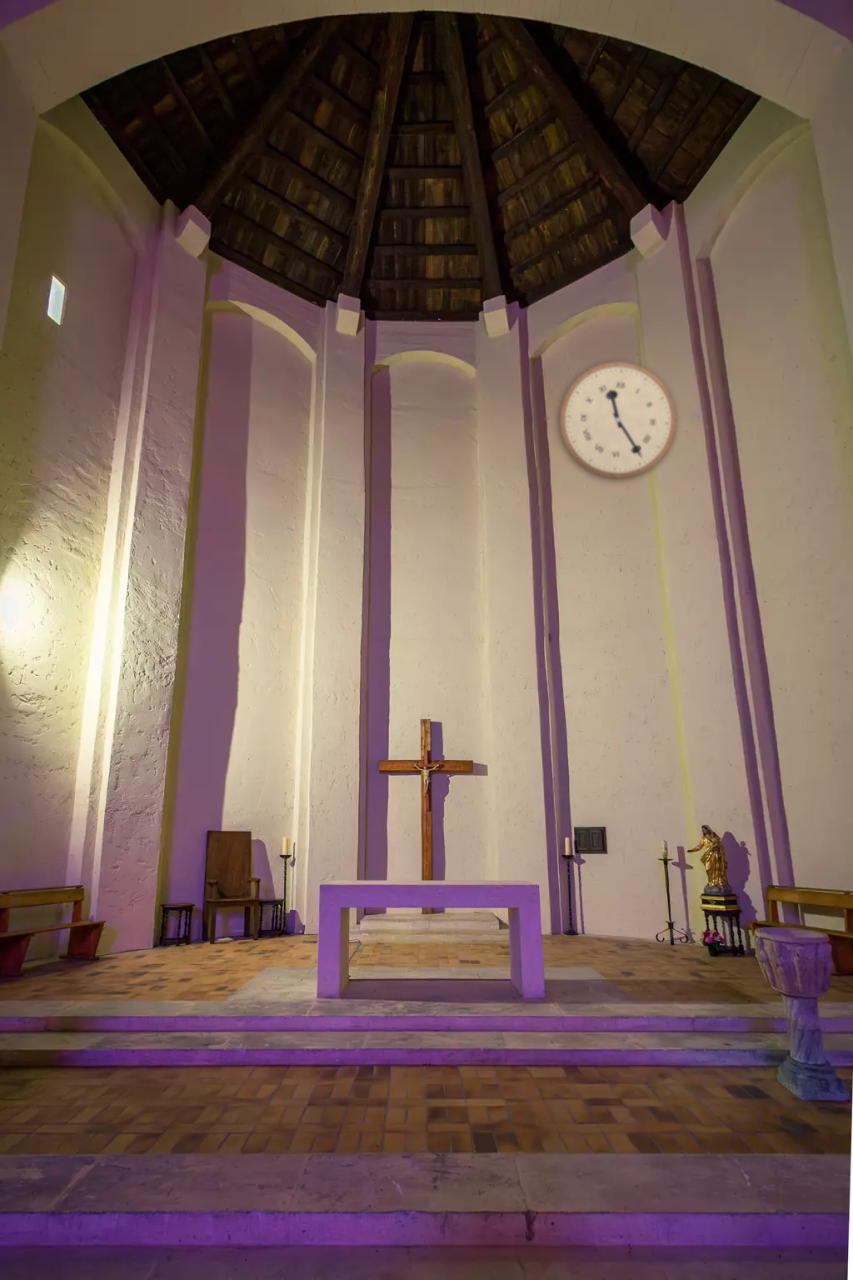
h=11 m=24
